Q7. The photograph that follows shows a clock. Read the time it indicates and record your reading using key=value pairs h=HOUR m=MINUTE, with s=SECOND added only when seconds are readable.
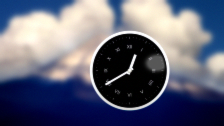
h=12 m=40
